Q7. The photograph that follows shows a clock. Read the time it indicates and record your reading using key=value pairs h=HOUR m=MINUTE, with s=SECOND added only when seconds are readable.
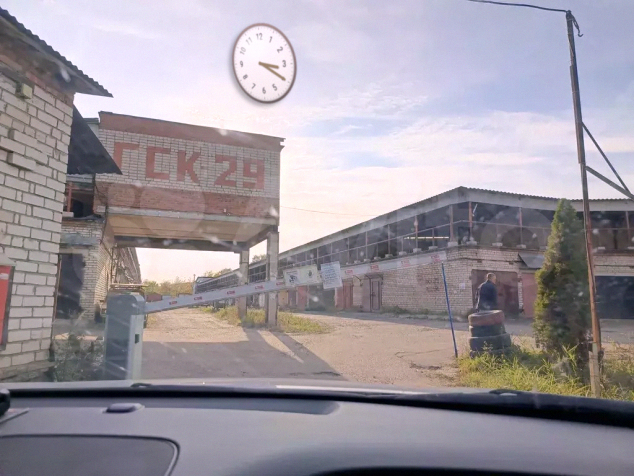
h=3 m=20
